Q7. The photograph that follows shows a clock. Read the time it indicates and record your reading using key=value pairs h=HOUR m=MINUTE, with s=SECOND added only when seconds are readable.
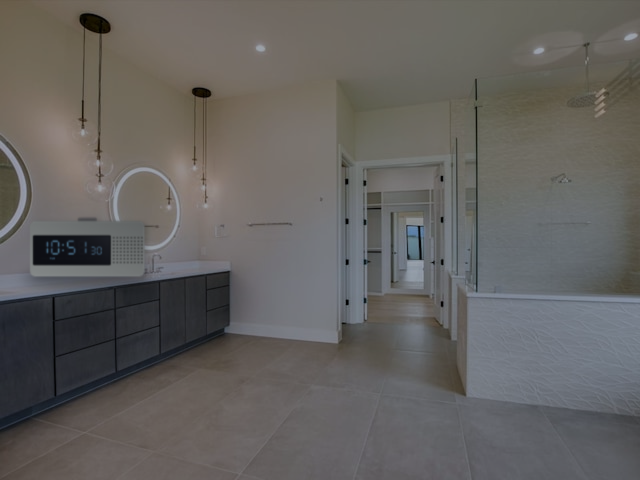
h=10 m=51
